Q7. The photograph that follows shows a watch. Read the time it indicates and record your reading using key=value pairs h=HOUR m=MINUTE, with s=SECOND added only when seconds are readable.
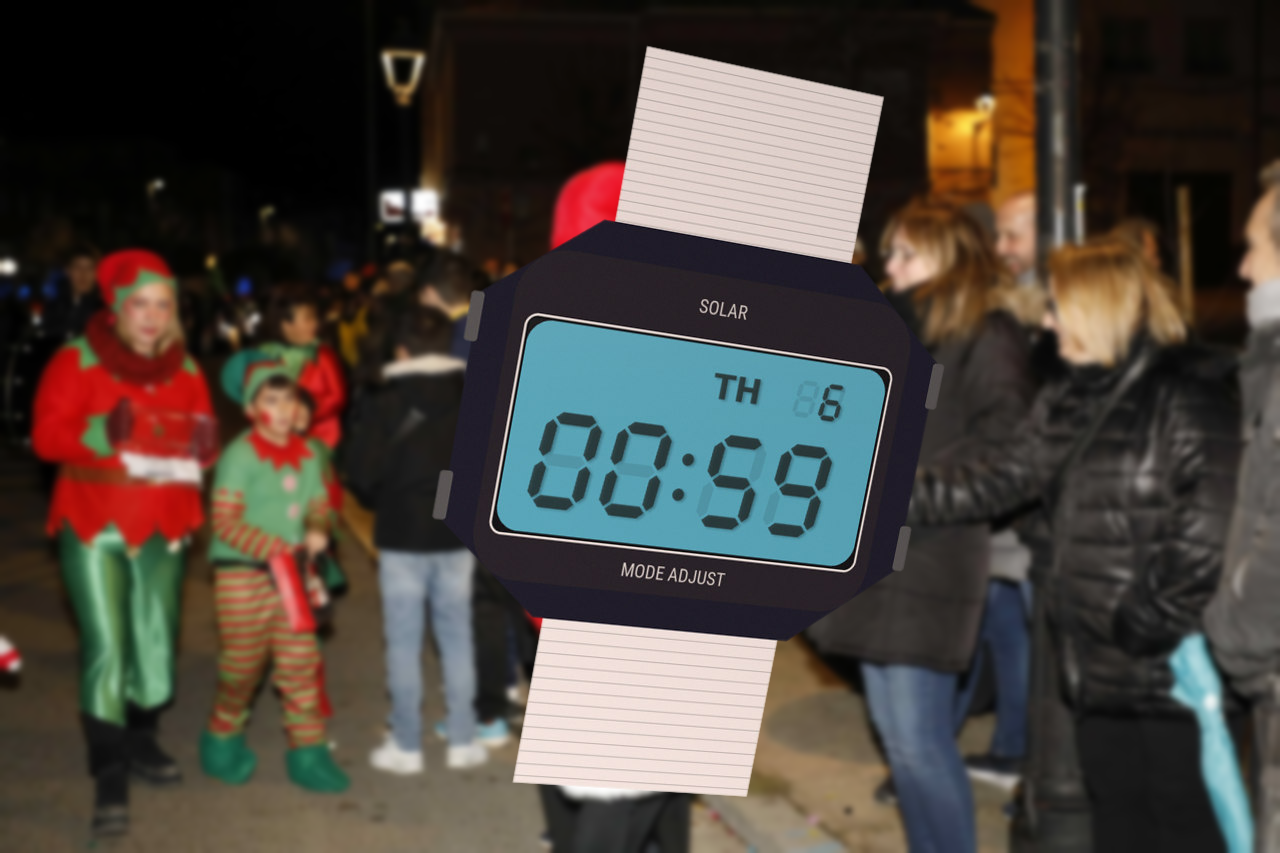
h=0 m=59
